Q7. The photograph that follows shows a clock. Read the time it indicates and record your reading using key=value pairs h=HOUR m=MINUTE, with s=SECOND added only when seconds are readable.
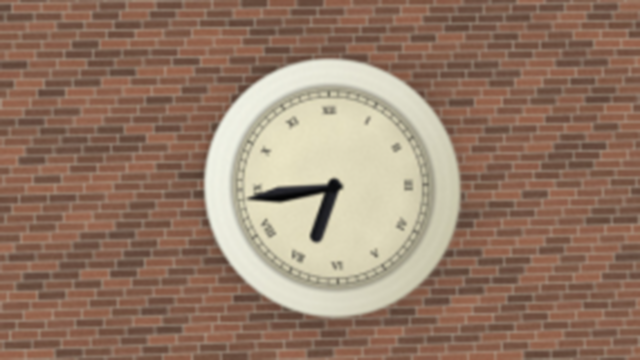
h=6 m=44
